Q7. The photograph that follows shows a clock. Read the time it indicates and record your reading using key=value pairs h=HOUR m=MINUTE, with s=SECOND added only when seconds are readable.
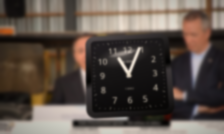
h=11 m=4
